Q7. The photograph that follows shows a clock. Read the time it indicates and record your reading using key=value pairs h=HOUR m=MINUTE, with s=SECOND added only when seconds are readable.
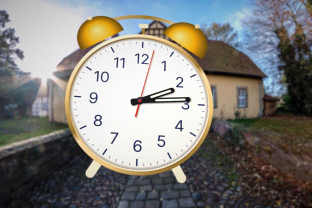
h=2 m=14 s=2
